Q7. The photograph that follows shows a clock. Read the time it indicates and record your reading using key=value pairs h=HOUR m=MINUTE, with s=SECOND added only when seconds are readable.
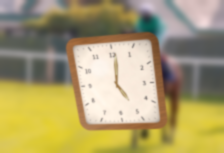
h=5 m=1
